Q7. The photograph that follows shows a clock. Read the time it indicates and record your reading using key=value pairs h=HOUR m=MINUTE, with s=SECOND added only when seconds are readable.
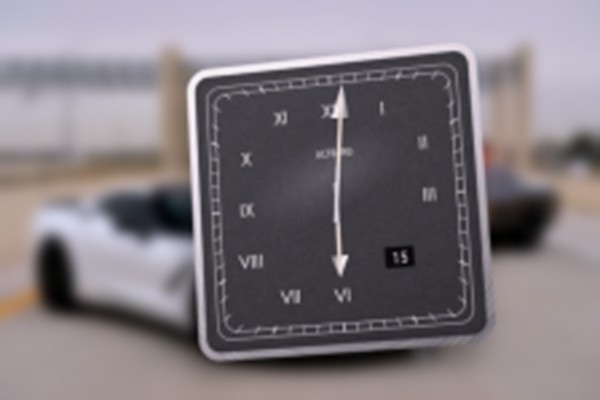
h=6 m=1
